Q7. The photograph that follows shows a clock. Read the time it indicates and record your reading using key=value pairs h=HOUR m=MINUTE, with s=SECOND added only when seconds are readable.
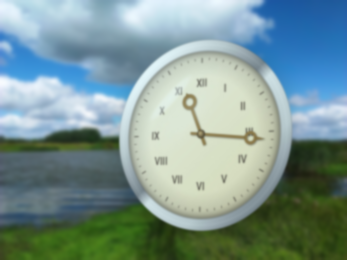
h=11 m=16
